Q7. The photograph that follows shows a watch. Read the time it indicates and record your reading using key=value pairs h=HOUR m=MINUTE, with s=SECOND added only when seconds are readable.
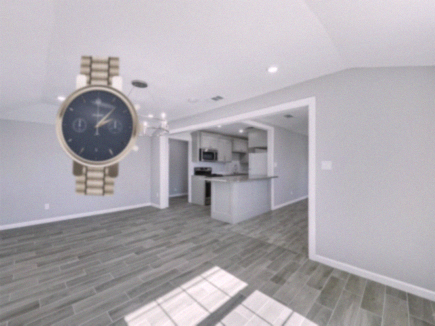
h=2 m=7
